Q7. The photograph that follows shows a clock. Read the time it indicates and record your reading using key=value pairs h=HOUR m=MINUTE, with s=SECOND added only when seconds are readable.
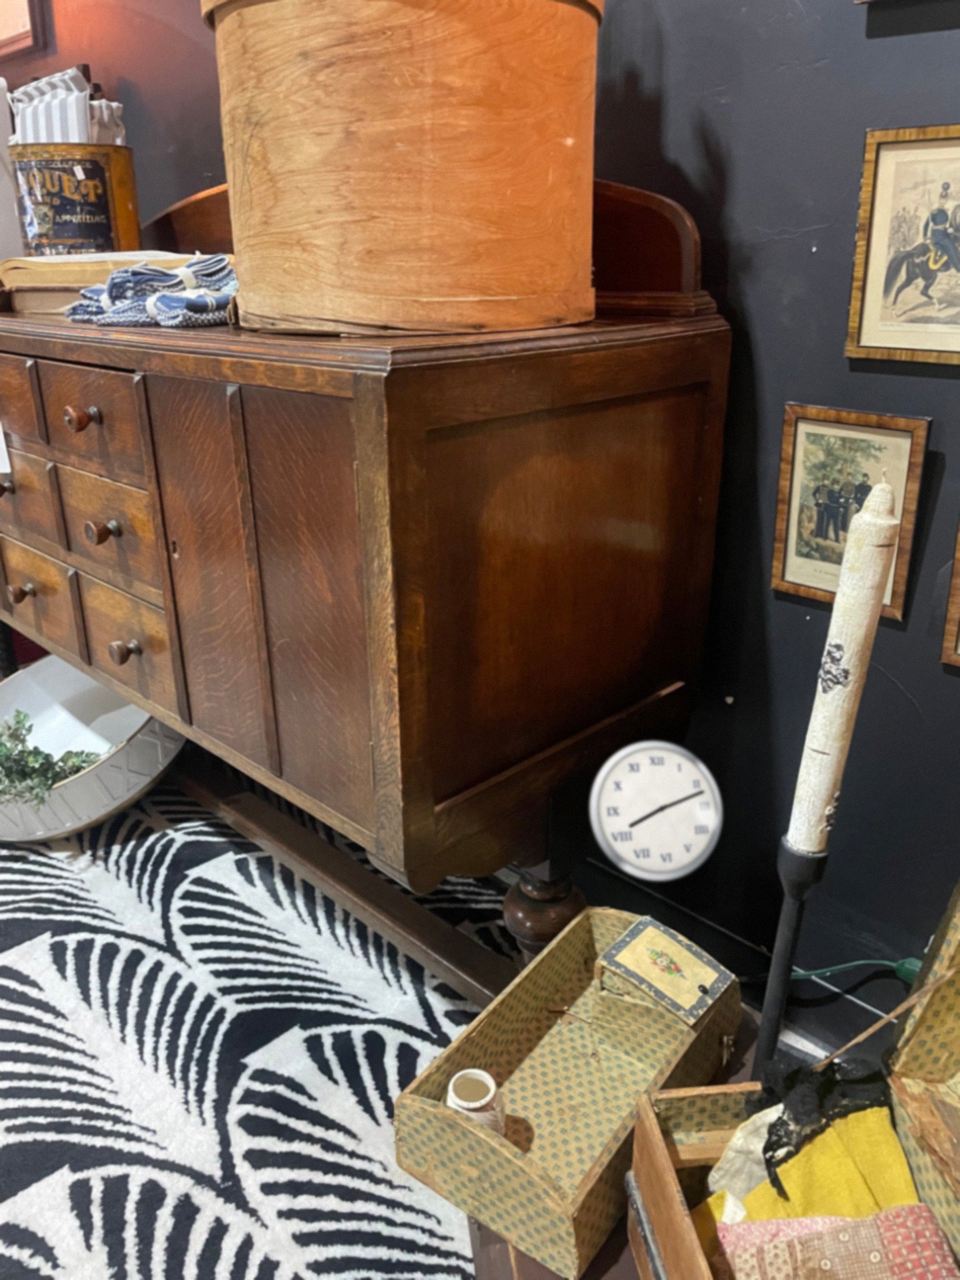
h=8 m=12
